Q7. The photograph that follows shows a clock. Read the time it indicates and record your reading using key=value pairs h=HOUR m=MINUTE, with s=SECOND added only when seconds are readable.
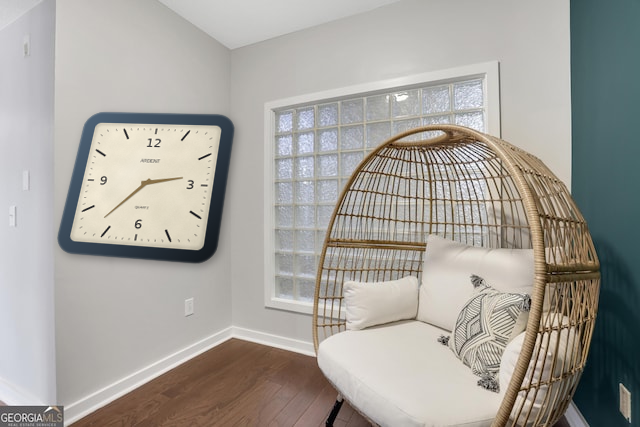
h=2 m=37
